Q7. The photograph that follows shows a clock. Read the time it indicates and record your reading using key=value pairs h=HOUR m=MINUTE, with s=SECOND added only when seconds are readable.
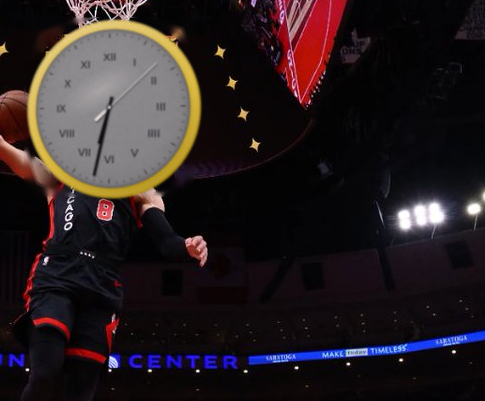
h=6 m=32 s=8
